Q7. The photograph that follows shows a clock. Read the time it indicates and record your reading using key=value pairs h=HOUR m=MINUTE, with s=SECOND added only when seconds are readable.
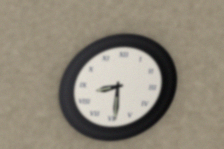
h=8 m=29
